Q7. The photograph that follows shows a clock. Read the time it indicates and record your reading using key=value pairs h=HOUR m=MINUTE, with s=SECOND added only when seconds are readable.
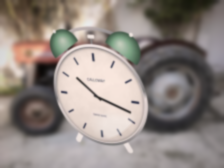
h=10 m=18
